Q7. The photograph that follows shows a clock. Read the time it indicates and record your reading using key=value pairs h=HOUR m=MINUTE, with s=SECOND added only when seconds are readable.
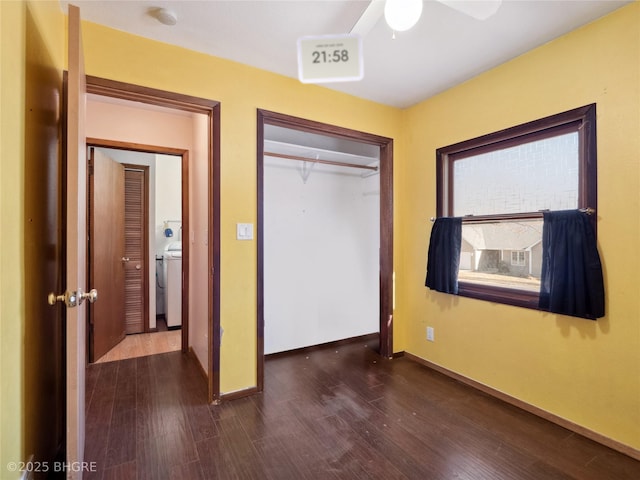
h=21 m=58
